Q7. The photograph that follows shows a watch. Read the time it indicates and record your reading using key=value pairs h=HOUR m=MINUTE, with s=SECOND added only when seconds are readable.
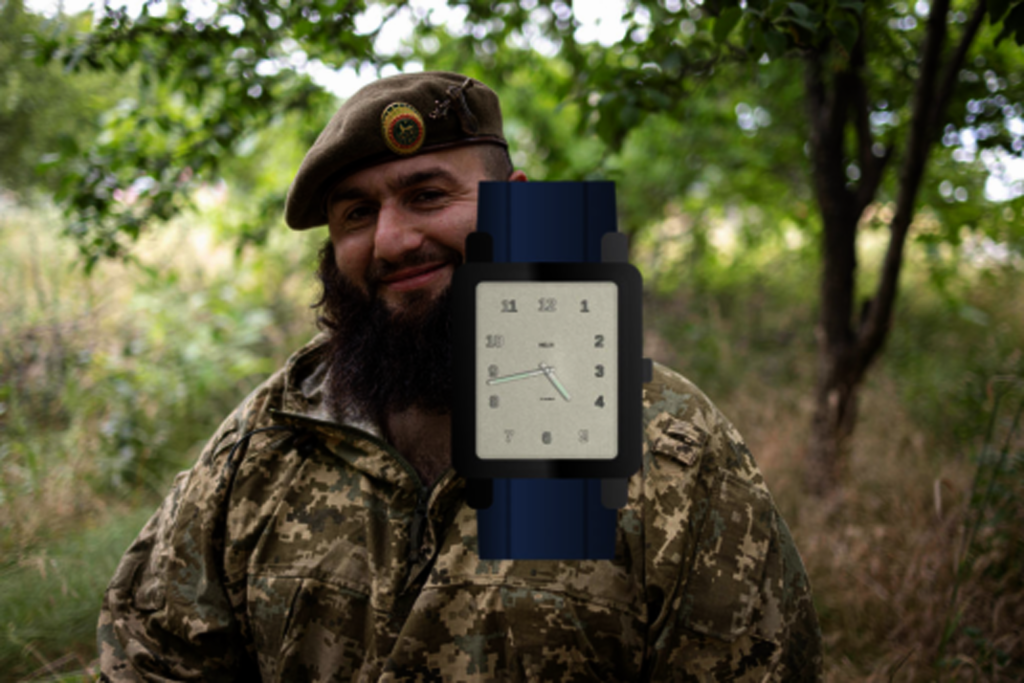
h=4 m=43
